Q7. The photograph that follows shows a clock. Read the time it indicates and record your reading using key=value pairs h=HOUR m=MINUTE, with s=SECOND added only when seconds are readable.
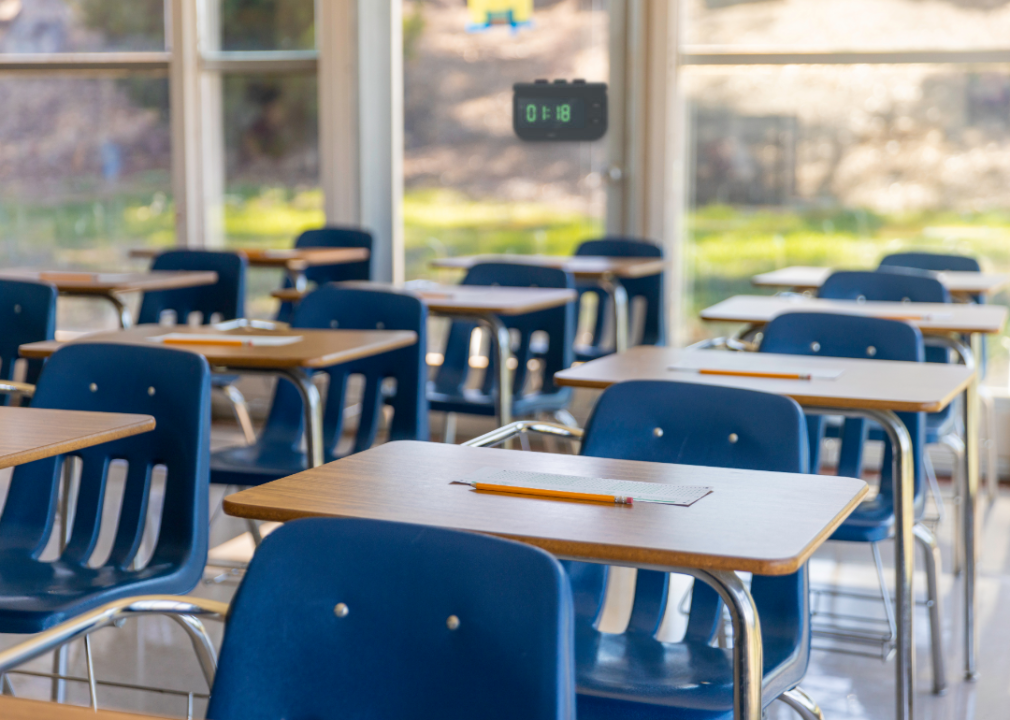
h=1 m=18
